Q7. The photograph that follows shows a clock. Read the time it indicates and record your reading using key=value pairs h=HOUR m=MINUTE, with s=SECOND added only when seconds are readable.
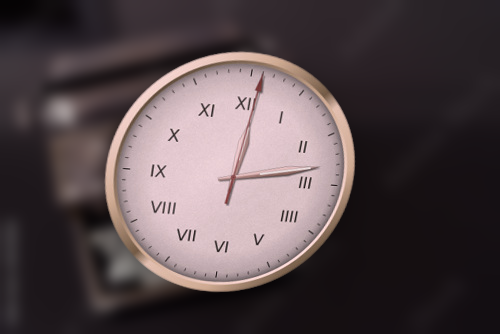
h=12 m=13 s=1
